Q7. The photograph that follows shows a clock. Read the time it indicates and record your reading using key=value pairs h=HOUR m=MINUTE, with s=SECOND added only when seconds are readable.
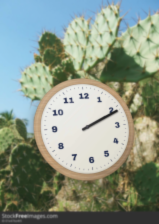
h=2 m=11
